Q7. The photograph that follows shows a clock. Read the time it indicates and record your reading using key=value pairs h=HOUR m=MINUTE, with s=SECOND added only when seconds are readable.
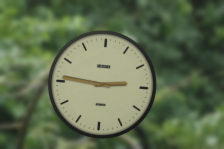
h=2 m=46
